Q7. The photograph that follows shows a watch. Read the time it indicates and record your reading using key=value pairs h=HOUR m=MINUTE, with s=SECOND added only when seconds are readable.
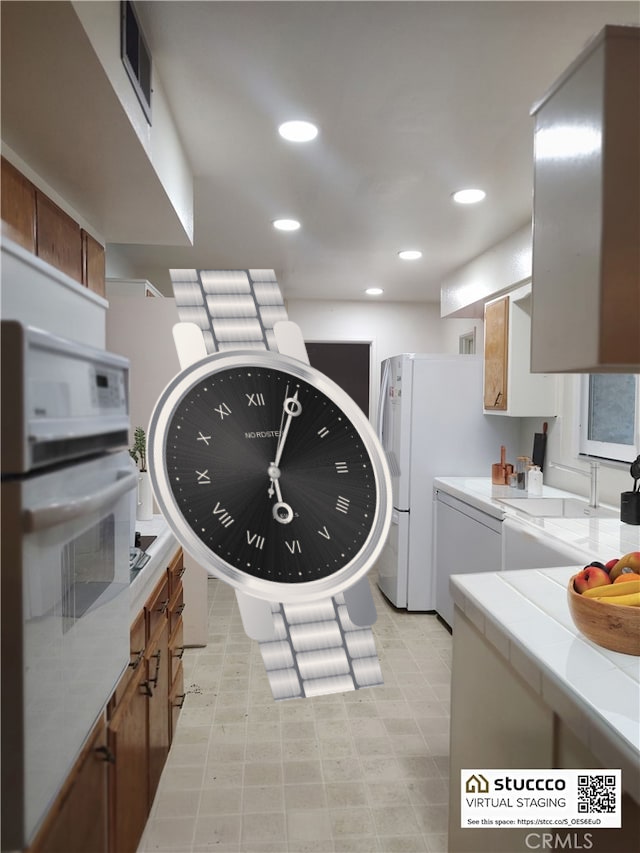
h=6 m=5 s=4
